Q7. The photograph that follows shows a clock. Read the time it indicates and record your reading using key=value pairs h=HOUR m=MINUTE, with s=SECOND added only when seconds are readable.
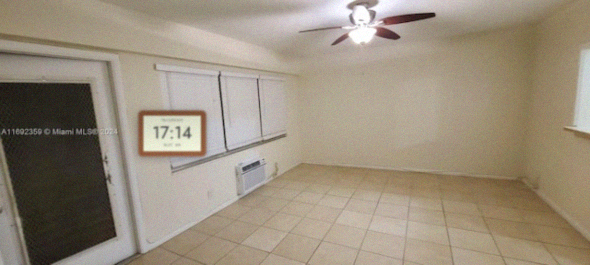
h=17 m=14
